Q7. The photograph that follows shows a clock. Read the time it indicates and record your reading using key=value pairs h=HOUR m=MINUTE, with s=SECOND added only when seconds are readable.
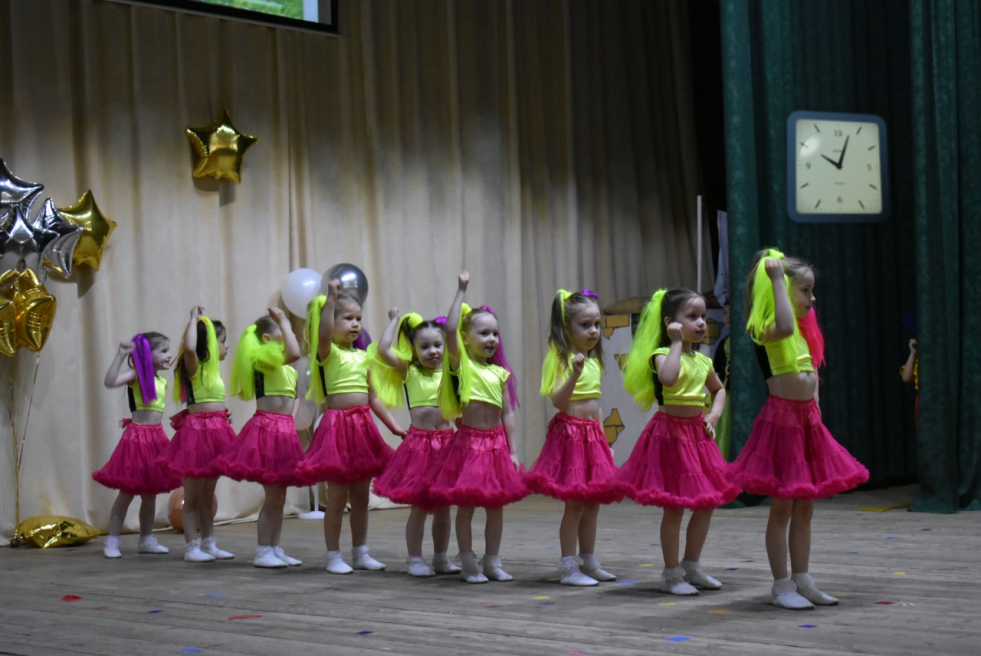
h=10 m=3
